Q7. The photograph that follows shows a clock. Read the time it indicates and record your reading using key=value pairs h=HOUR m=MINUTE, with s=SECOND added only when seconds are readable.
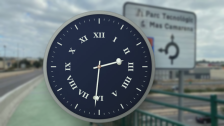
h=2 m=31
